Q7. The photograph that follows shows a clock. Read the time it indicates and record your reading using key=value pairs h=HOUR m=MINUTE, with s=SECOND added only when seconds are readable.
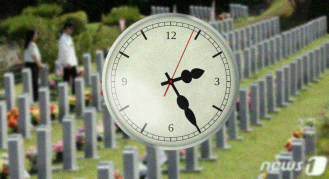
h=2 m=25 s=4
